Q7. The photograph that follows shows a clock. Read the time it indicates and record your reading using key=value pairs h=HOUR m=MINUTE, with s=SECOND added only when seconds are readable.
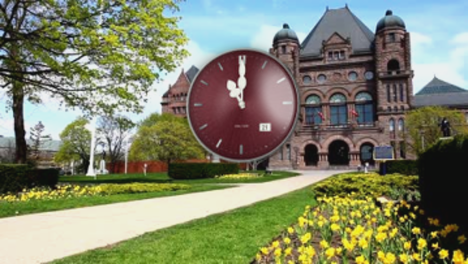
h=11 m=0
